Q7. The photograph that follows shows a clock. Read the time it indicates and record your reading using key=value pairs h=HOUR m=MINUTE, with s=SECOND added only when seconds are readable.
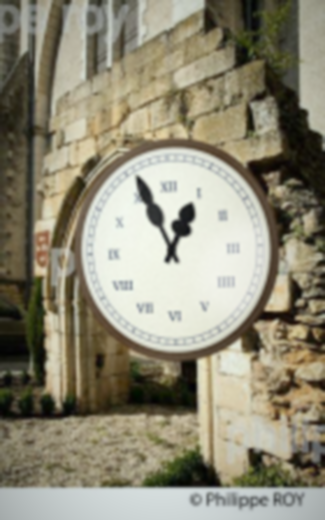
h=12 m=56
